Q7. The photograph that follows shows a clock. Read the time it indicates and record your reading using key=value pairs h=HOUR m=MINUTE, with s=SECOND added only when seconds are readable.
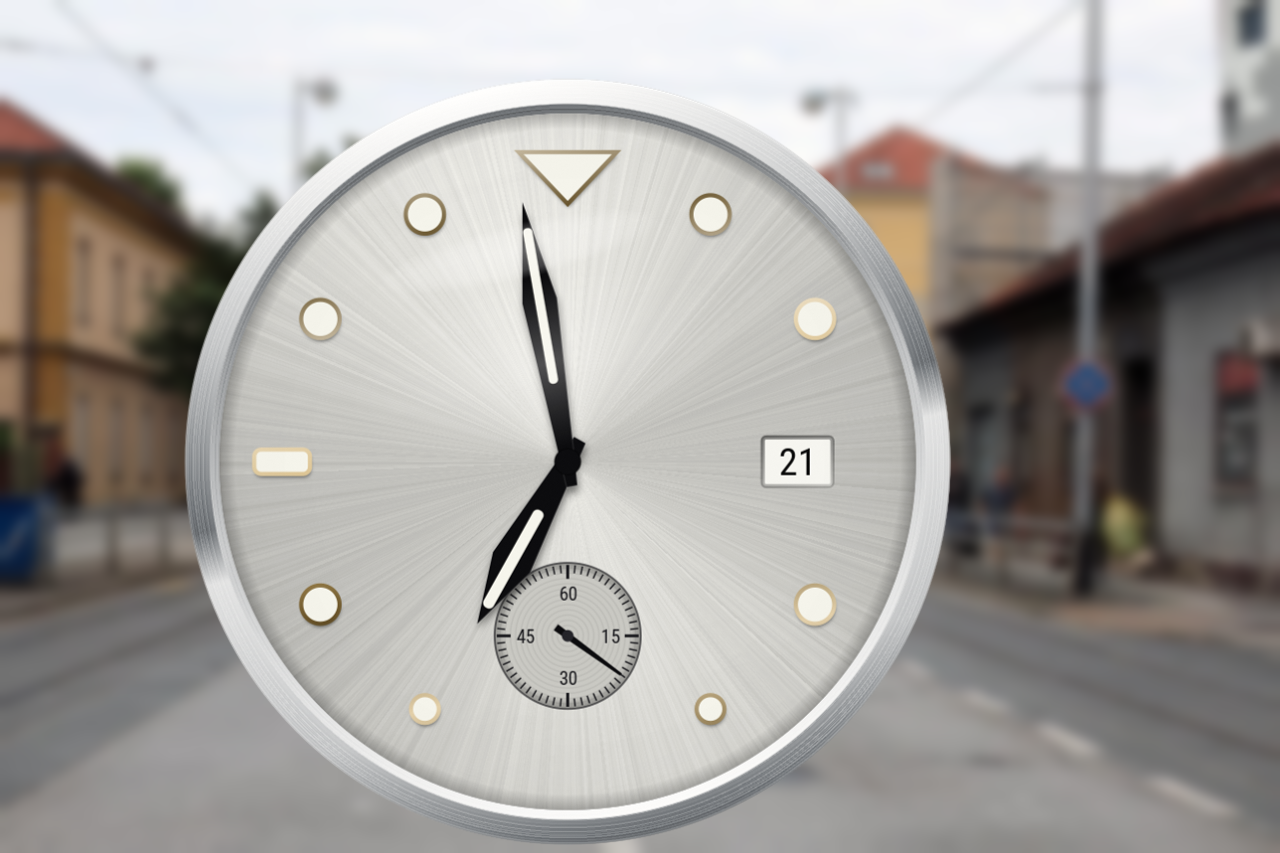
h=6 m=58 s=21
